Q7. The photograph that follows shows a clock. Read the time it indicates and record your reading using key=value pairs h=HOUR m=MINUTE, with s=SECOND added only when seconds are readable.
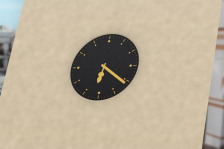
h=6 m=21
